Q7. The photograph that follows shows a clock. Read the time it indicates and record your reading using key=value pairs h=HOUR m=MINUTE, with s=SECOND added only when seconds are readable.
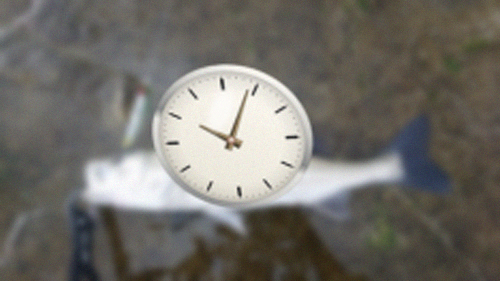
h=10 m=4
